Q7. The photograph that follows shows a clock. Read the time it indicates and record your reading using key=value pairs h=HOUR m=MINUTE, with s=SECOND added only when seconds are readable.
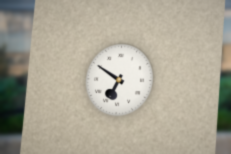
h=6 m=50
